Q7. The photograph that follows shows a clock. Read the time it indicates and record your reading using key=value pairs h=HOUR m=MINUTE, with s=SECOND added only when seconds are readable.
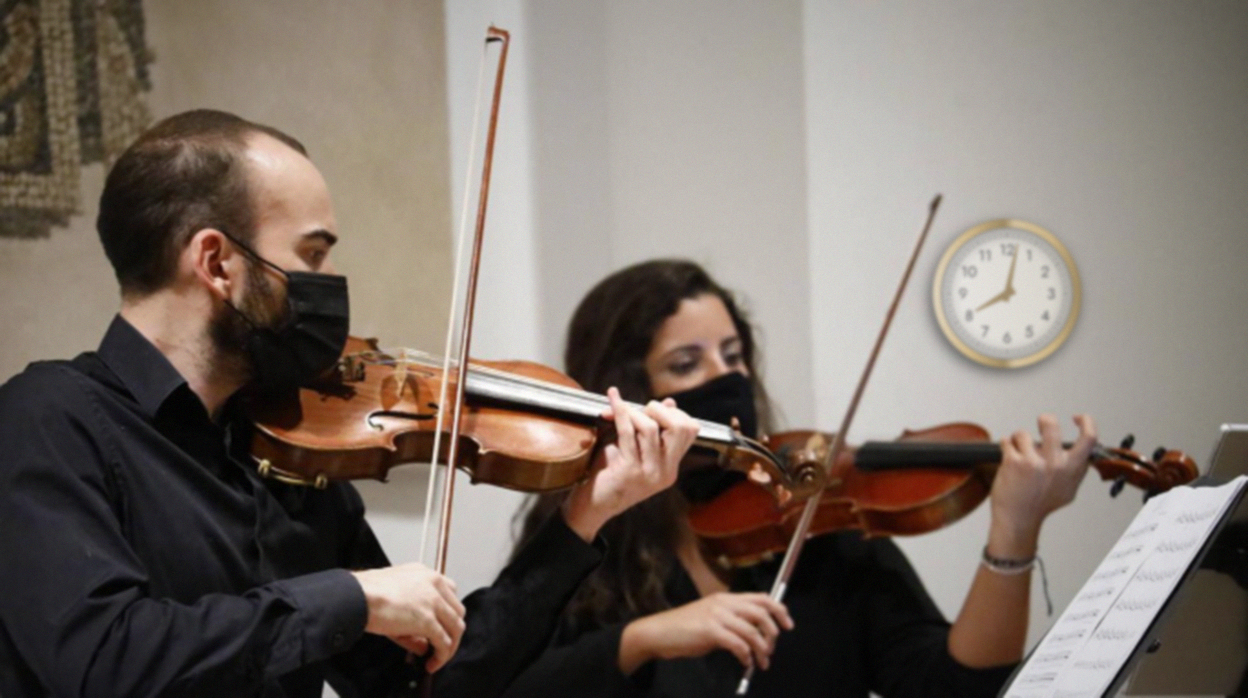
h=8 m=2
